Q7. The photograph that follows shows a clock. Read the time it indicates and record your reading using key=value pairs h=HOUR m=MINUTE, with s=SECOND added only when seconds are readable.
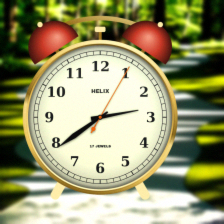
h=2 m=39 s=5
